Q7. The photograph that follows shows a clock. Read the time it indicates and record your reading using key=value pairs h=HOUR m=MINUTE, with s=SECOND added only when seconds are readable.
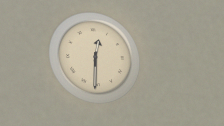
h=12 m=31
